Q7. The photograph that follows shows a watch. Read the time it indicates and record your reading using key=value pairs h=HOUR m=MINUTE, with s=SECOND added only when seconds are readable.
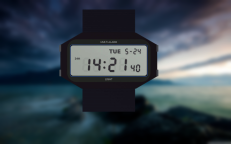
h=14 m=21 s=40
